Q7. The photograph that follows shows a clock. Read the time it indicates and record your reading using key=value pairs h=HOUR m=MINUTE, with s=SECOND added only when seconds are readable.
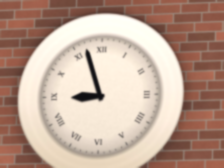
h=8 m=57
